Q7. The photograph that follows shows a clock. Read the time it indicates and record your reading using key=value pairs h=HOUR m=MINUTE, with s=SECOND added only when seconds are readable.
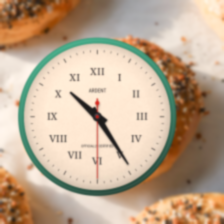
h=10 m=24 s=30
